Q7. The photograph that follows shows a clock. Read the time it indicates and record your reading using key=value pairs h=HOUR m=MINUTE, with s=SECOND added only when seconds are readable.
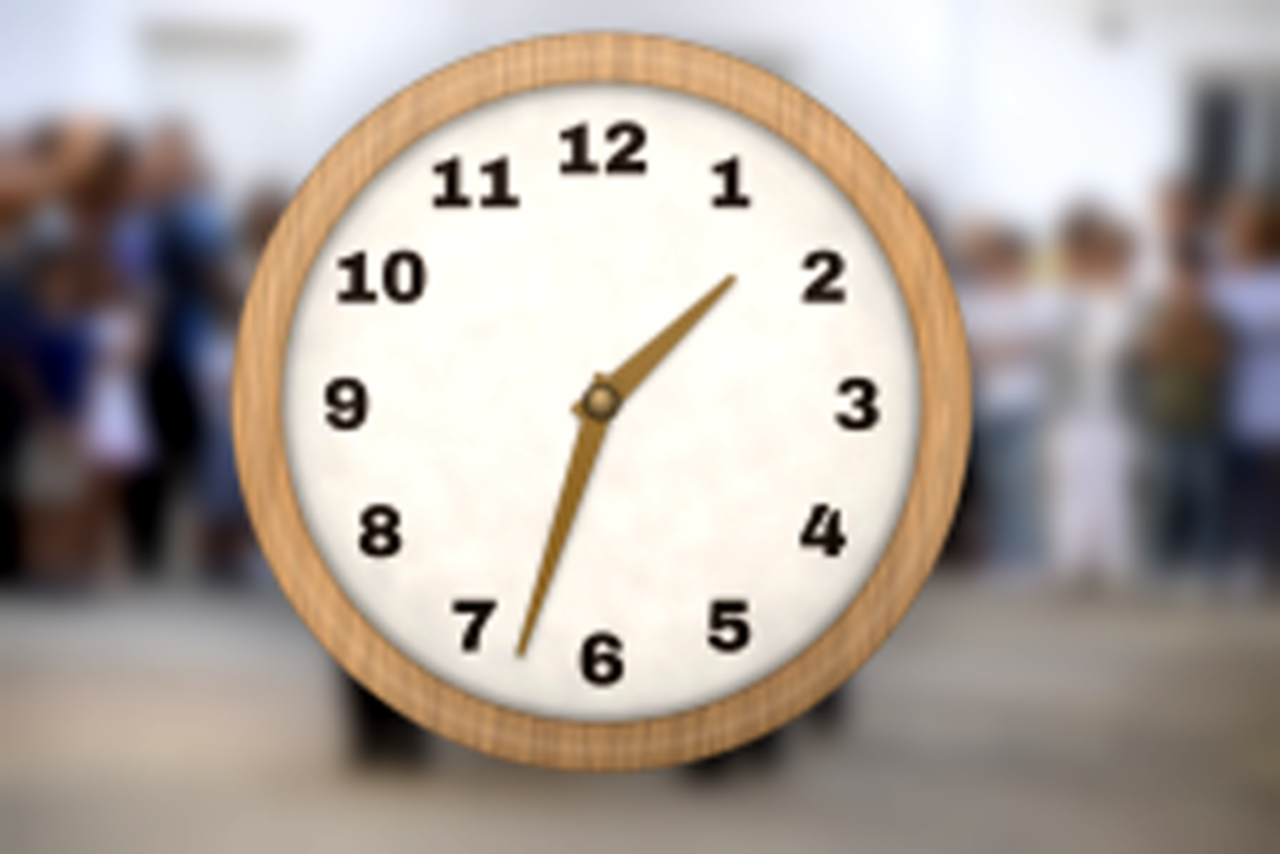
h=1 m=33
